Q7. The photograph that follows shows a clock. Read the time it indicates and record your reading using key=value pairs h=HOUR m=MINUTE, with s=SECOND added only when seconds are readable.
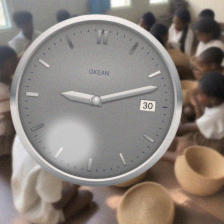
h=9 m=12
